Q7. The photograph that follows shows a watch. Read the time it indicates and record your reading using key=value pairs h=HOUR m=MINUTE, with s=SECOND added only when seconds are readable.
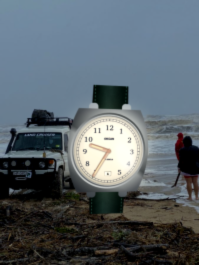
h=9 m=35
